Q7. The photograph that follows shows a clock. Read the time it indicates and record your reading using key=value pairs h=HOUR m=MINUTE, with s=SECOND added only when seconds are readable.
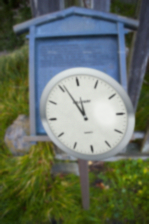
h=11 m=56
